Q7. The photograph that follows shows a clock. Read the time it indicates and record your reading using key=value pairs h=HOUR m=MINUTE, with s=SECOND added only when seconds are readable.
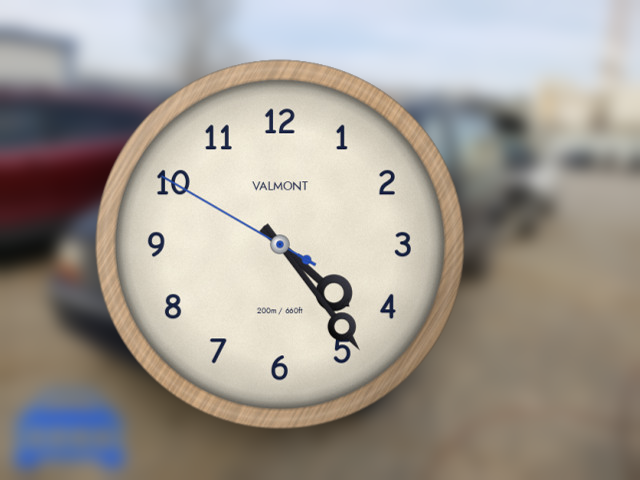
h=4 m=23 s=50
